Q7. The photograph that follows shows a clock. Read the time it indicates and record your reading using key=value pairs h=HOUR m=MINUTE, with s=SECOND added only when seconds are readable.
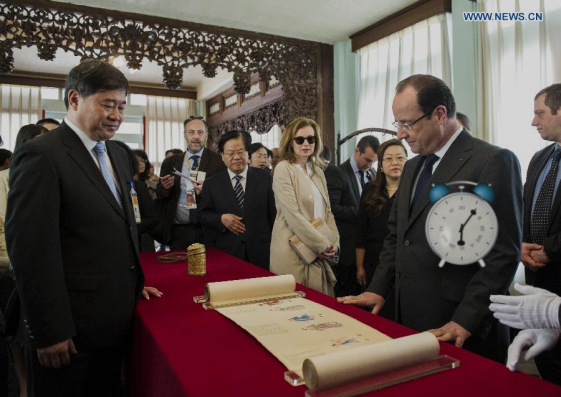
h=6 m=6
